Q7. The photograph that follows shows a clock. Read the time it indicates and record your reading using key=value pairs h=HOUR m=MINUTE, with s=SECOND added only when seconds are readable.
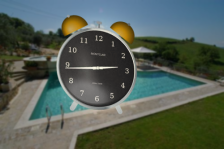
h=2 m=44
